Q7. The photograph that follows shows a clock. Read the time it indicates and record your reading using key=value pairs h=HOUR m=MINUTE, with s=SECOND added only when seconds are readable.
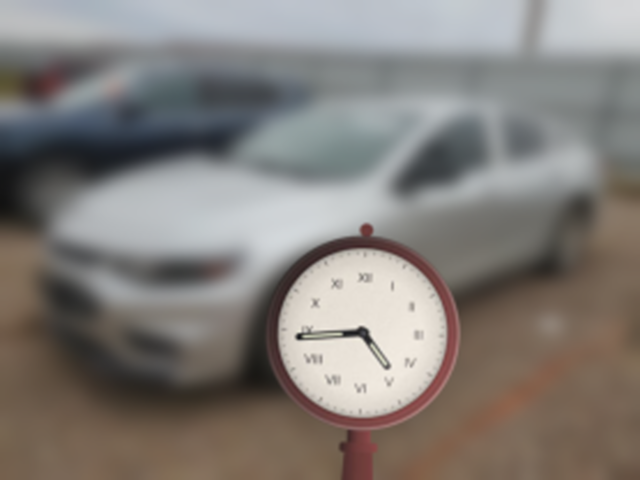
h=4 m=44
